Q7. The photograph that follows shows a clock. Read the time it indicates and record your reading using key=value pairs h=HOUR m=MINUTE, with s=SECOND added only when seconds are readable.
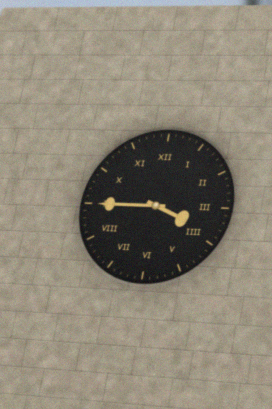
h=3 m=45
